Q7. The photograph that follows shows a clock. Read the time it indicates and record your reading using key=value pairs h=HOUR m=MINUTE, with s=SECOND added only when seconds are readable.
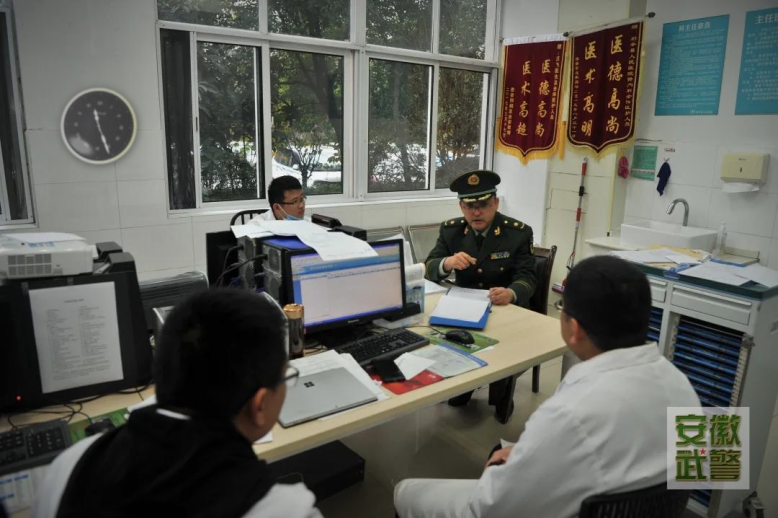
h=11 m=26
